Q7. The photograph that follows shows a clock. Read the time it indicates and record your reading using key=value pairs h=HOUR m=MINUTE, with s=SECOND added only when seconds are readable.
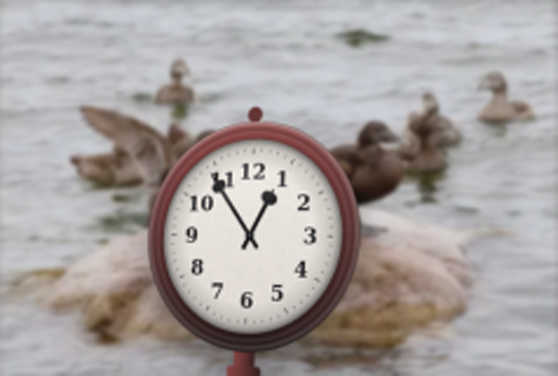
h=12 m=54
